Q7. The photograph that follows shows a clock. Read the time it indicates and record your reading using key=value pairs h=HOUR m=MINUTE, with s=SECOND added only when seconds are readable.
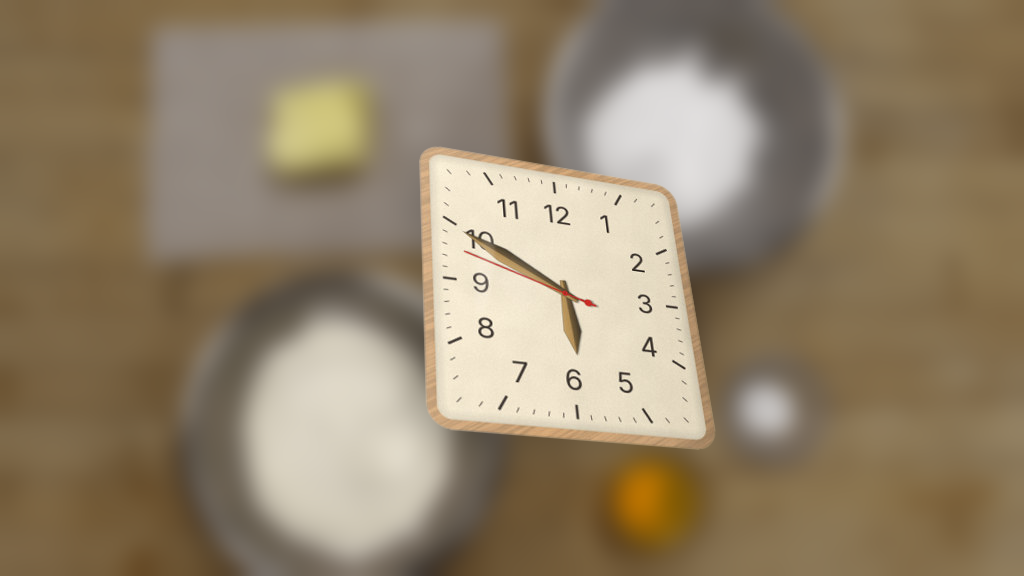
h=5 m=49 s=48
